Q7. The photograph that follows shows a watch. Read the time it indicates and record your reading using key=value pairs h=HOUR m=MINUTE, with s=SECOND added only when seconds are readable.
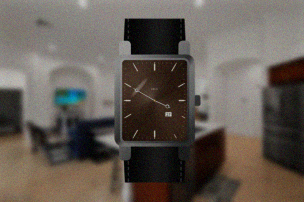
h=3 m=50
